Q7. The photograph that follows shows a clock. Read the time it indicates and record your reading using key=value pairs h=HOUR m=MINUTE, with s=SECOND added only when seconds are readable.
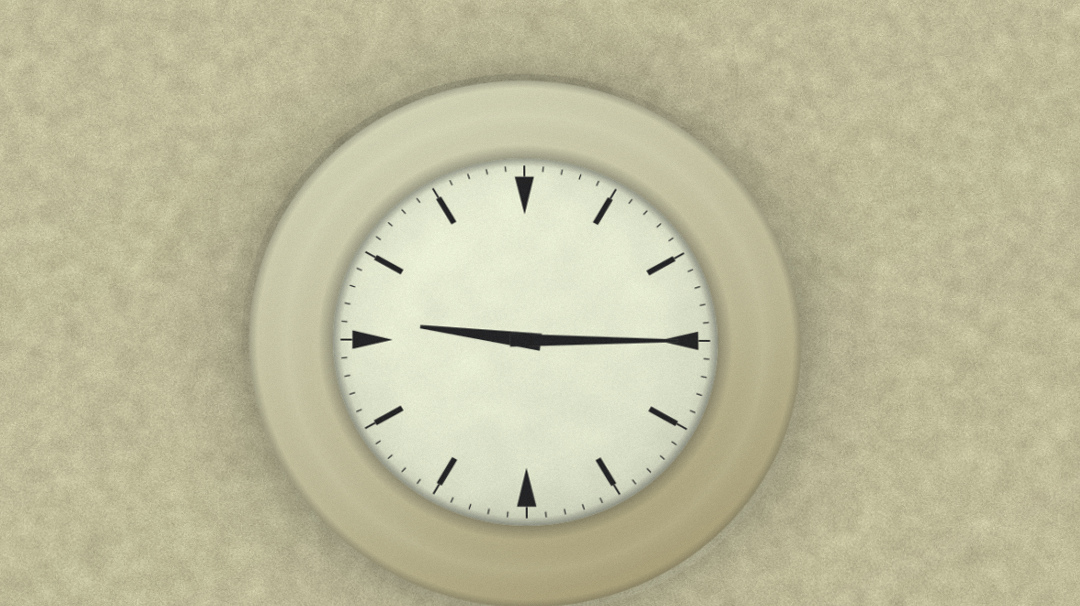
h=9 m=15
